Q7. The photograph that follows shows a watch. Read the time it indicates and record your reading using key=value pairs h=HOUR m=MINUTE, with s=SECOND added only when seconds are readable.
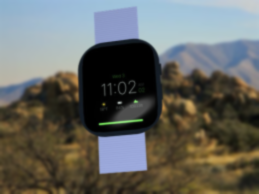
h=11 m=2
